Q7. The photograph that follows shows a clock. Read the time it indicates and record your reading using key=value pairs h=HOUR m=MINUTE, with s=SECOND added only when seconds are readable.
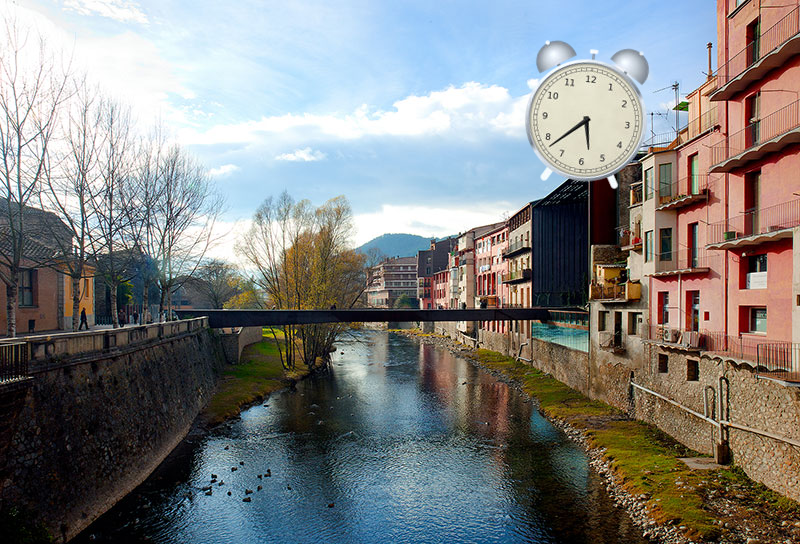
h=5 m=38
